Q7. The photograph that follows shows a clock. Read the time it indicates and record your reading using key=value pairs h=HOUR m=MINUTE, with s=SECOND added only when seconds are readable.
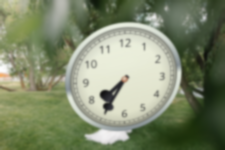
h=7 m=35
